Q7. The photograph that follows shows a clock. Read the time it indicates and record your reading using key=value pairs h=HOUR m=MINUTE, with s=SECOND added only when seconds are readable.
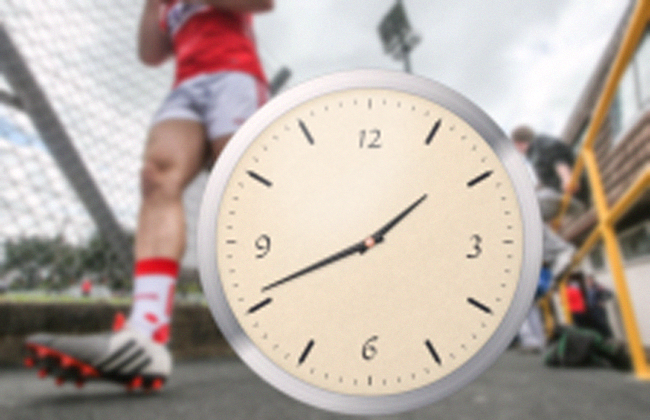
h=1 m=41
